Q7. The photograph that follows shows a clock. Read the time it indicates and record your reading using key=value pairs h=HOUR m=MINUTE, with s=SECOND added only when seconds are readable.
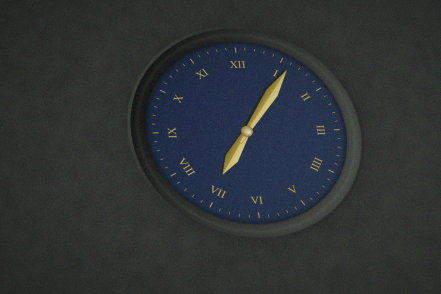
h=7 m=6
